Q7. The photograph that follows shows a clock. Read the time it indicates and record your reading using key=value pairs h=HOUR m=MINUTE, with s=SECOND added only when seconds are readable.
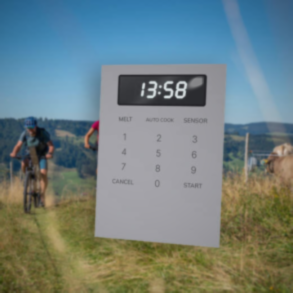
h=13 m=58
